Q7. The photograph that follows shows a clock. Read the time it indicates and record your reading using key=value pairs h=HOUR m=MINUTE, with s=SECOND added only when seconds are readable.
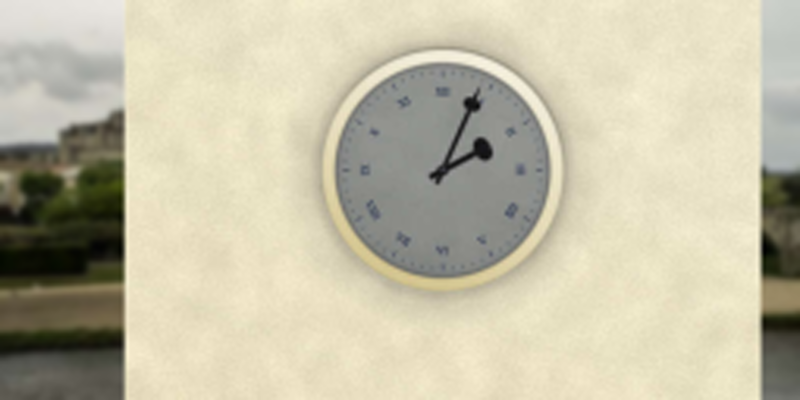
h=2 m=4
